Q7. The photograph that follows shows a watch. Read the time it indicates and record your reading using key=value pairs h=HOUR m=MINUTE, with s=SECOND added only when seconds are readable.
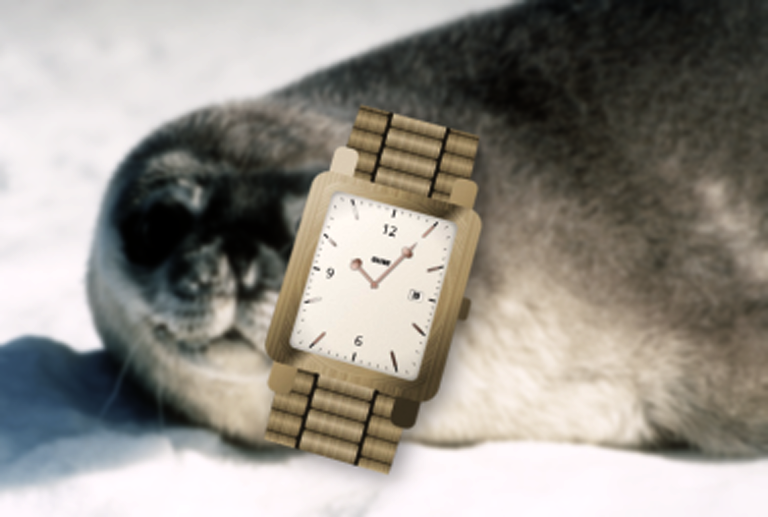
h=10 m=5
